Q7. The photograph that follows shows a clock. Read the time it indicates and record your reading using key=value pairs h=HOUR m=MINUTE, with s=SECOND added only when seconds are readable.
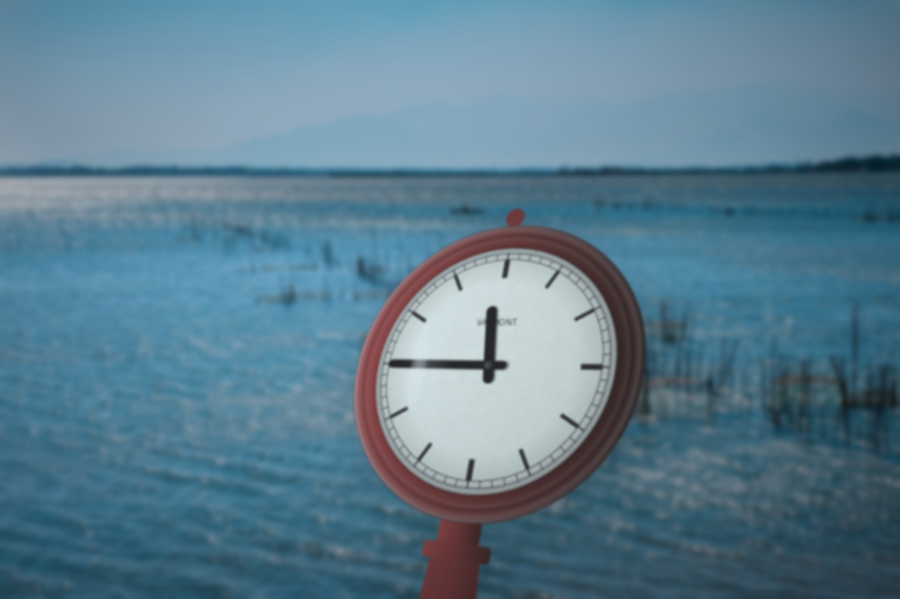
h=11 m=45
